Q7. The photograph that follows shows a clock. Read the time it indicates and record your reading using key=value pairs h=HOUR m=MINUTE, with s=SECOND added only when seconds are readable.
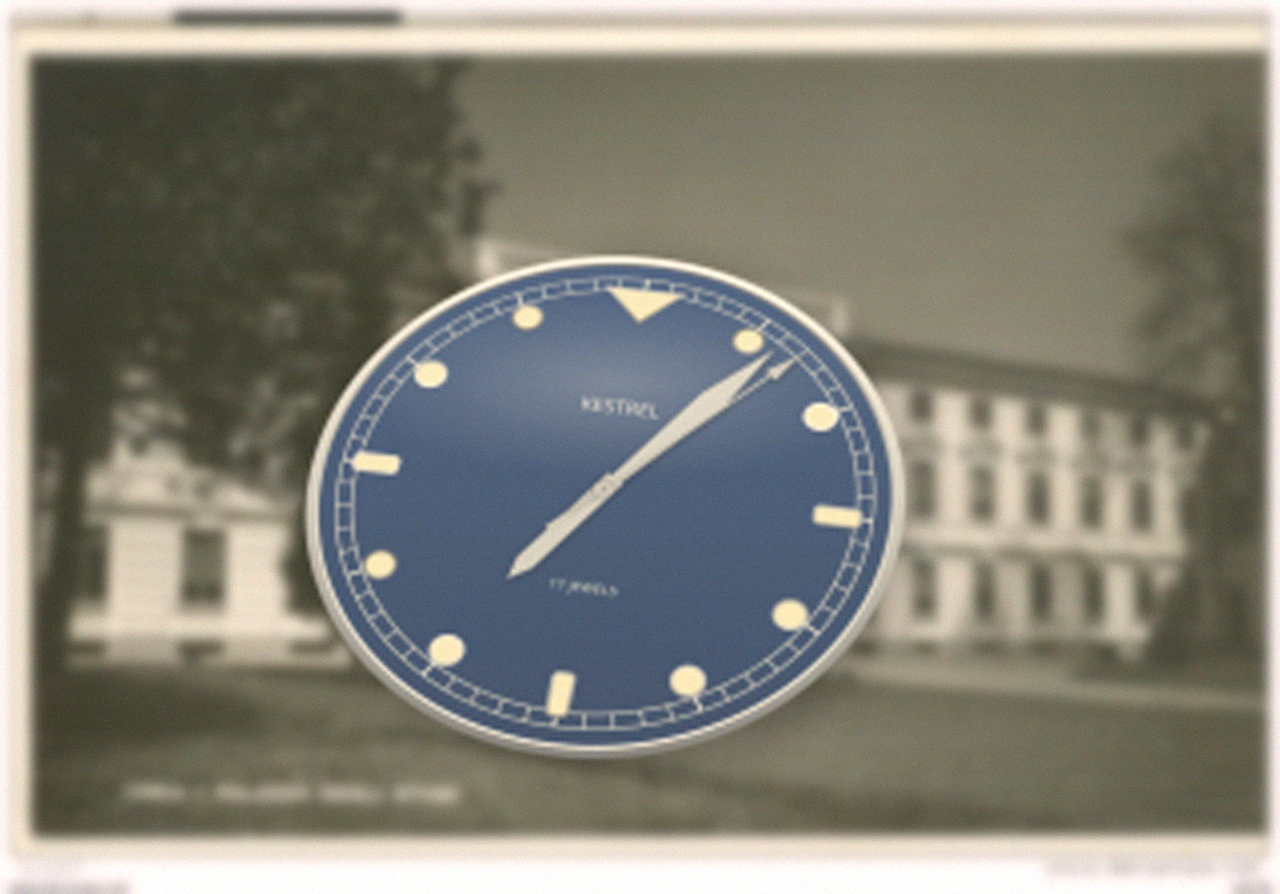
h=7 m=6 s=7
